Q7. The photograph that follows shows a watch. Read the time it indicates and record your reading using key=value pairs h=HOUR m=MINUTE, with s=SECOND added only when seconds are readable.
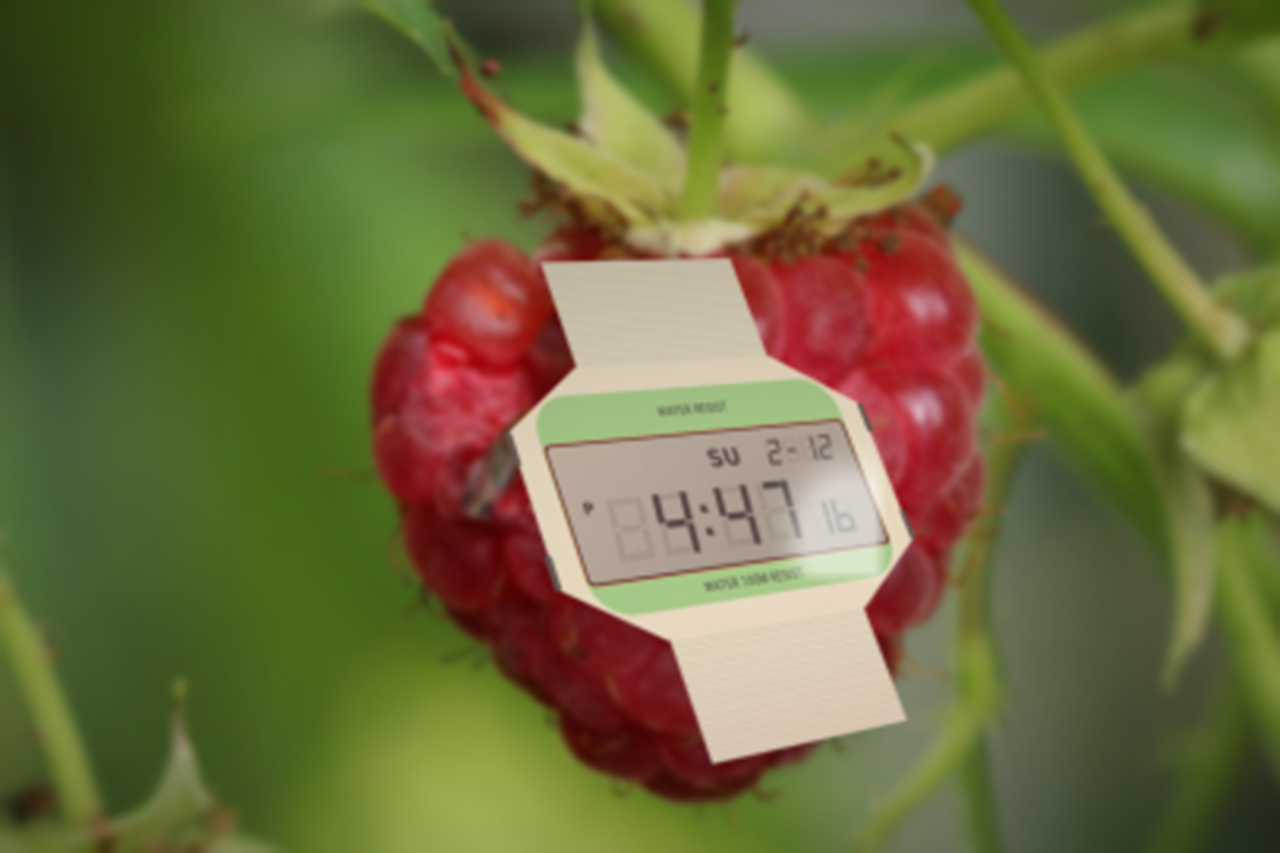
h=4 m=47 s=16
